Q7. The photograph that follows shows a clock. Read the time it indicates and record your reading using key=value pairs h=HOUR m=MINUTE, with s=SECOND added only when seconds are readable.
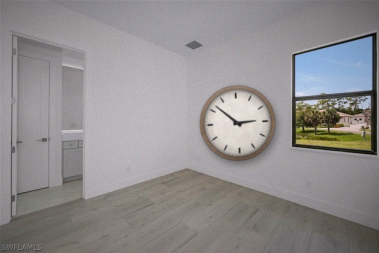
h=2 m=52
